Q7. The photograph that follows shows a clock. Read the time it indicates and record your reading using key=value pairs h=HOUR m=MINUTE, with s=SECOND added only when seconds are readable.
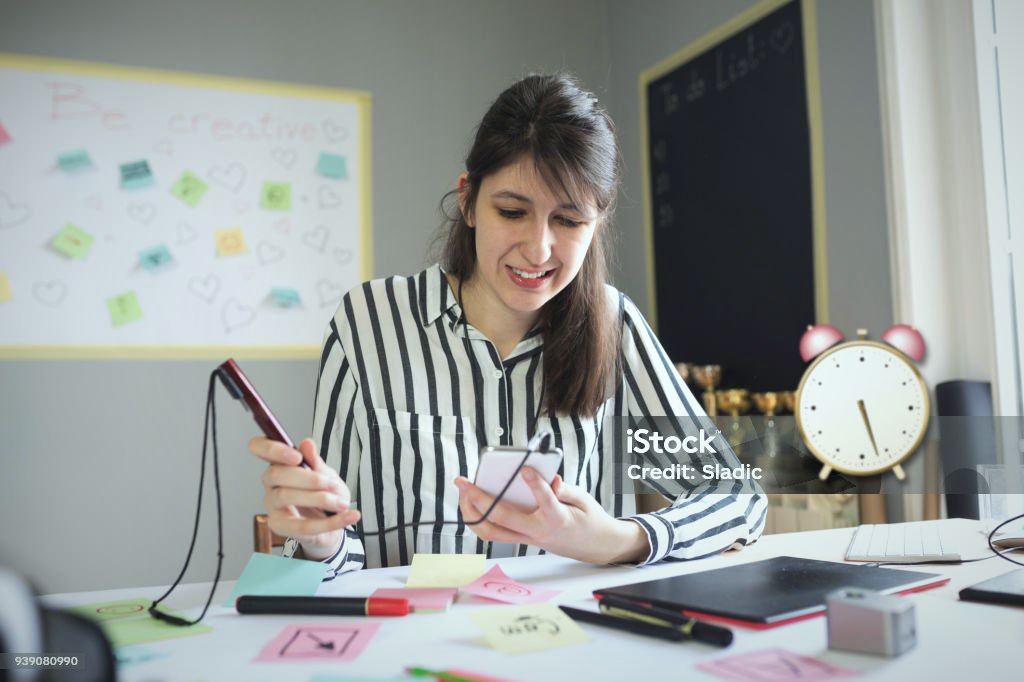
h=5 m=27
